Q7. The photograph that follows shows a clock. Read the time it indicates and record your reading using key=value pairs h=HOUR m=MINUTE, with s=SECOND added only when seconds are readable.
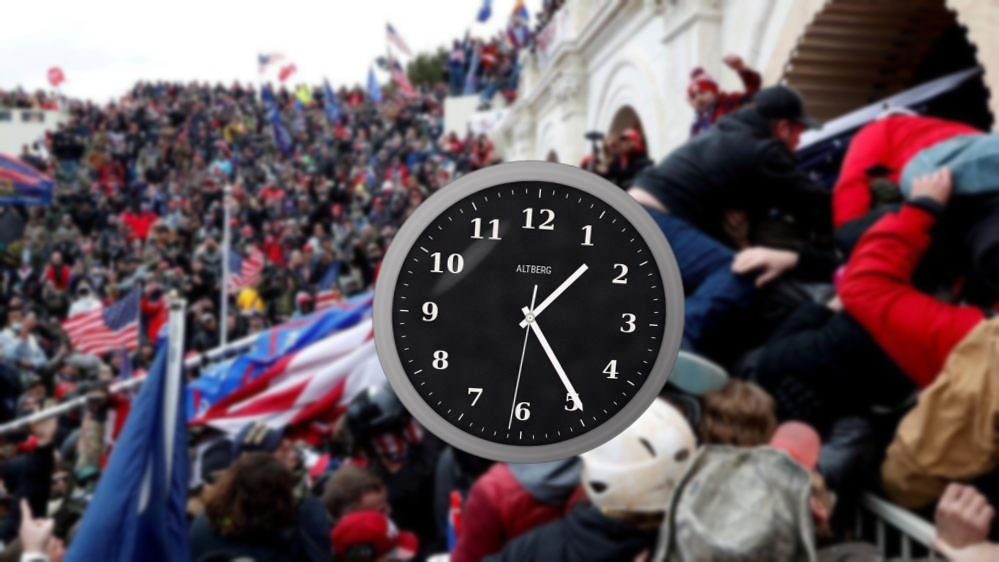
h=1 m=24 s=31
